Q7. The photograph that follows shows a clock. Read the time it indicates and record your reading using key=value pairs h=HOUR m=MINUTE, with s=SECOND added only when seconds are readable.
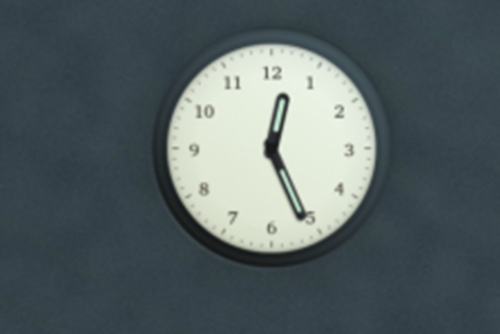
h=12 m=26
